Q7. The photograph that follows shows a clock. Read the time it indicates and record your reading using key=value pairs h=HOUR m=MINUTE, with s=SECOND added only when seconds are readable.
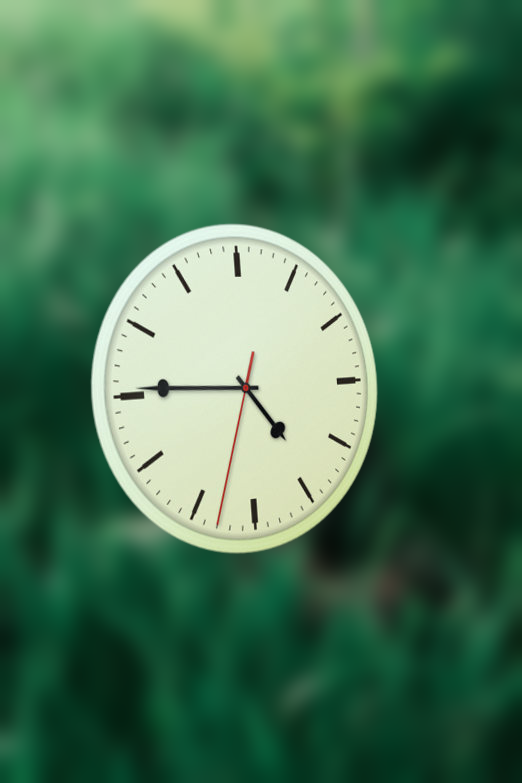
h=4 m=45 s=33
